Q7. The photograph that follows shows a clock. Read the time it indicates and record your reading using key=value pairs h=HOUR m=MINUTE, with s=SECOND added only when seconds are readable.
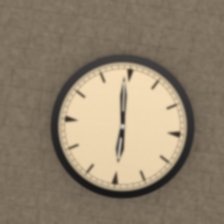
h=5 m=59
